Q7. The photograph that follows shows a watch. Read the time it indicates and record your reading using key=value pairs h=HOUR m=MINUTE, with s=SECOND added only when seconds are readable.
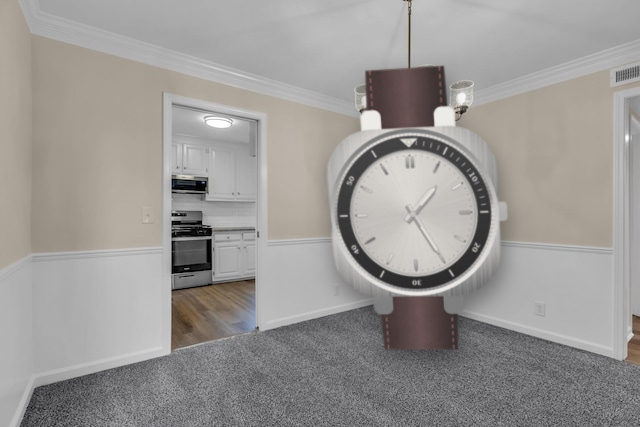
h=1 m=25
